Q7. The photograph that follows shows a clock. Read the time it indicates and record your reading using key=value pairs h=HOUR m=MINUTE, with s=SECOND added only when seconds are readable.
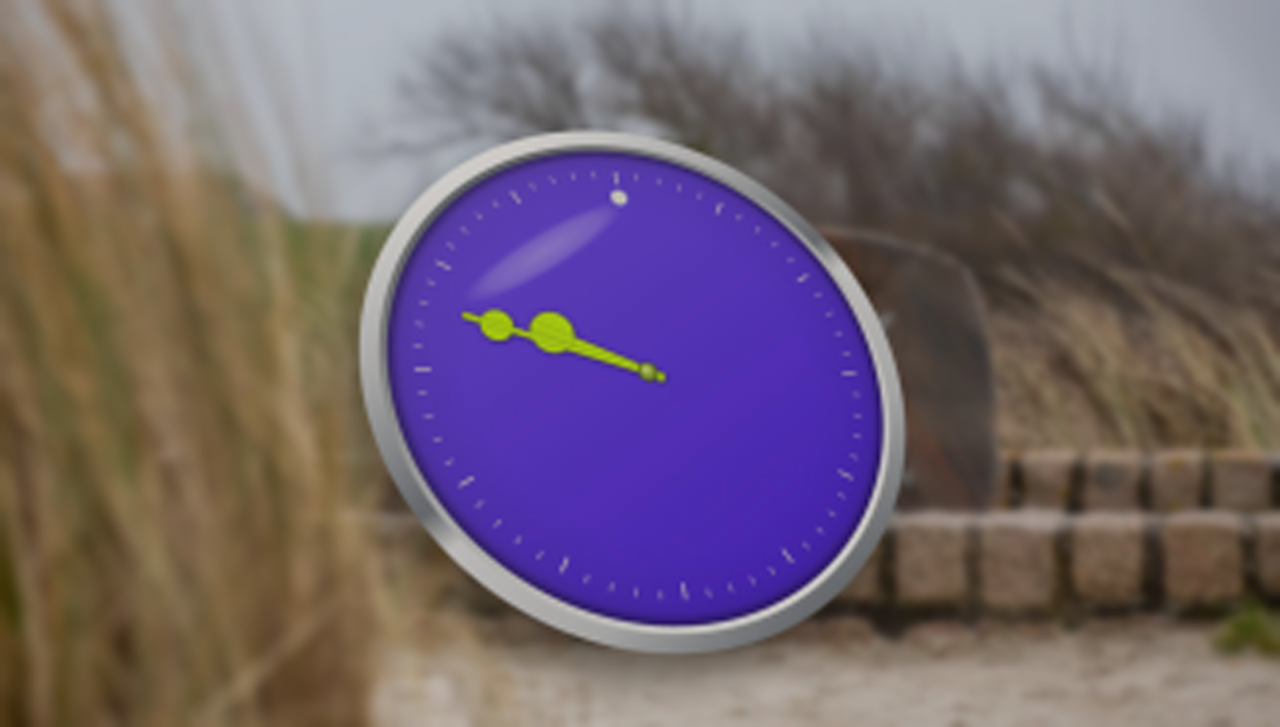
h=9 m=48
